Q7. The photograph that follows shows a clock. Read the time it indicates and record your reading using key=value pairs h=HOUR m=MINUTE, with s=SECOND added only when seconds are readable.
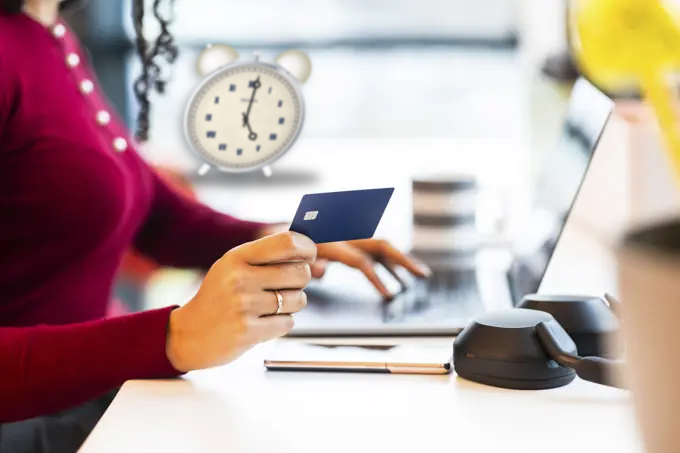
h=5 m=1
